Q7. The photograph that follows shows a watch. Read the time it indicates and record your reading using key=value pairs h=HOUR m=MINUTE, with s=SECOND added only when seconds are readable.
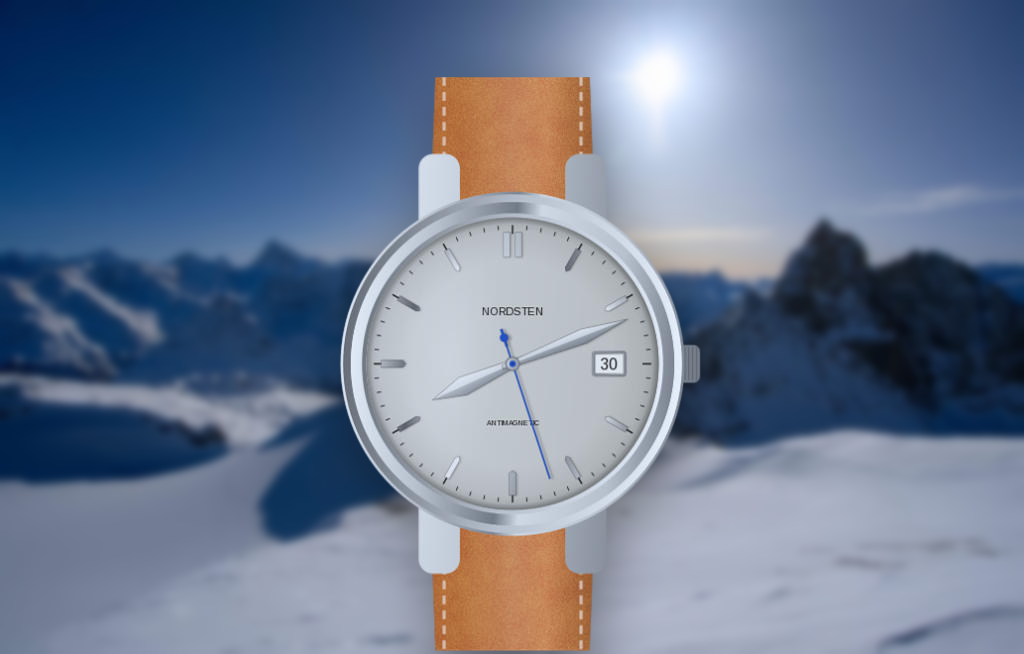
h=8 m=11 s=27
